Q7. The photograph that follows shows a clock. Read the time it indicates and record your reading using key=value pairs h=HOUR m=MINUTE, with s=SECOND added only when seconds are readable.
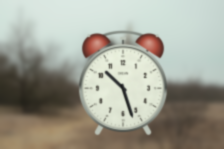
h=10 m=27
